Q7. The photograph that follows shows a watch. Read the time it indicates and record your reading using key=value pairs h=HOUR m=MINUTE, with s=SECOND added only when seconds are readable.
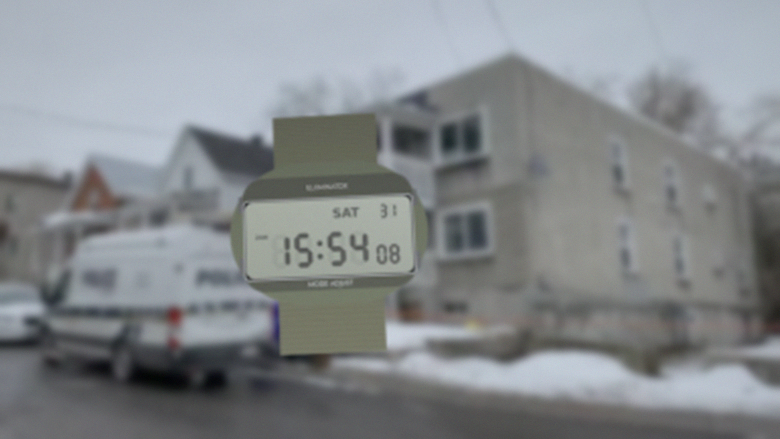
h=15 m=54 s=8
